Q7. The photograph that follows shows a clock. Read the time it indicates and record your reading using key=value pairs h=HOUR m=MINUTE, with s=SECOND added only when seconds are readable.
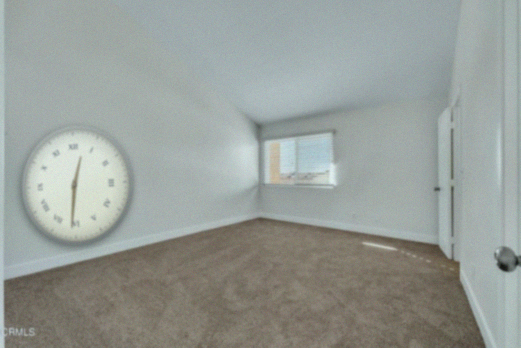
h=12 m=31
